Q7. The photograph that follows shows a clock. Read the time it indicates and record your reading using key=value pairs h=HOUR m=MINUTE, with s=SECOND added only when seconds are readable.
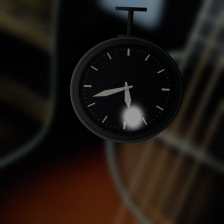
h=5 m=42
